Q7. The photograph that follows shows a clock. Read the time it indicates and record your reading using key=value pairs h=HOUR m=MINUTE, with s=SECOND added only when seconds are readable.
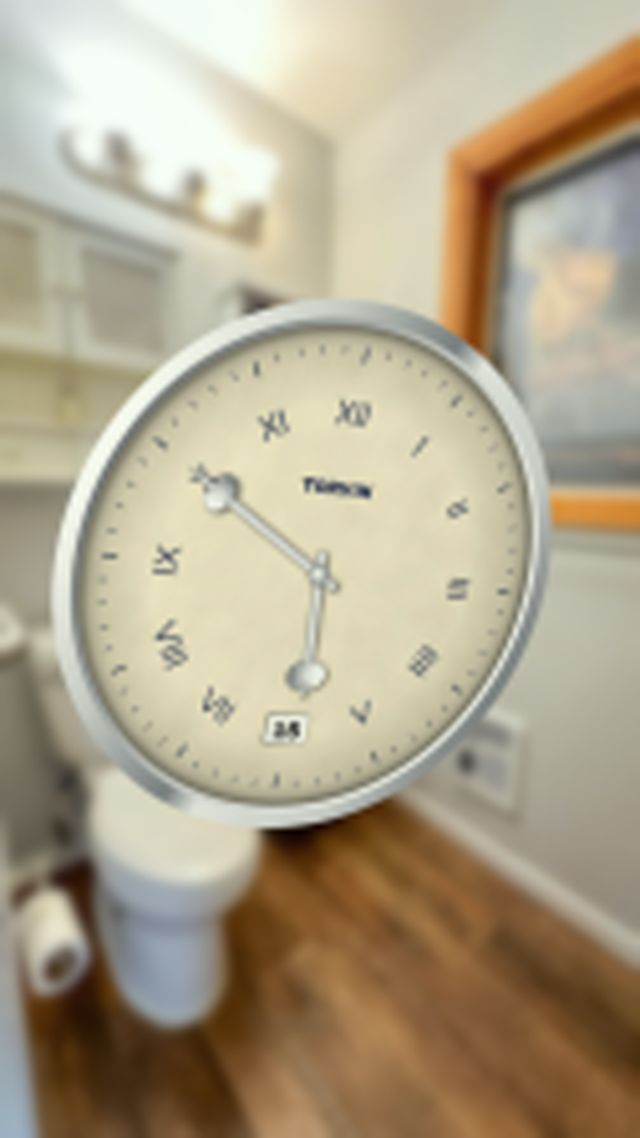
h=5 m=50
